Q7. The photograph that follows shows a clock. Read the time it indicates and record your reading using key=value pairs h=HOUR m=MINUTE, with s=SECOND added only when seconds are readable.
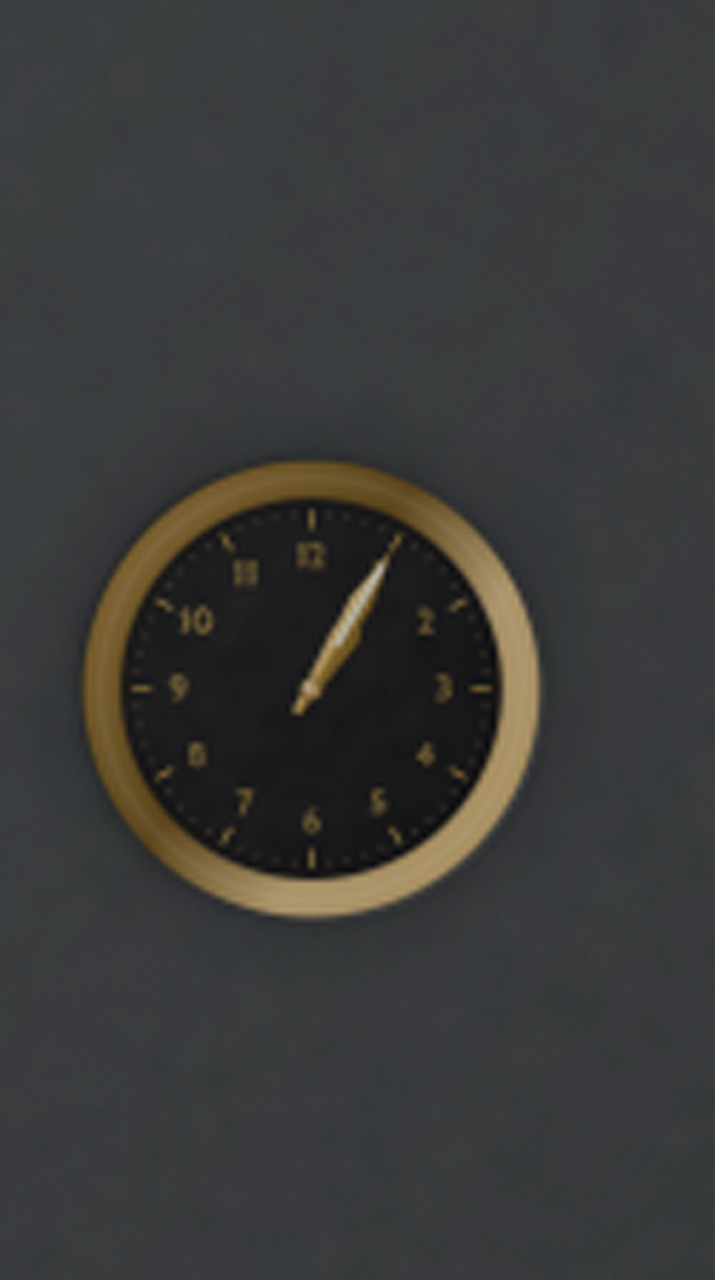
h=1 m=5
